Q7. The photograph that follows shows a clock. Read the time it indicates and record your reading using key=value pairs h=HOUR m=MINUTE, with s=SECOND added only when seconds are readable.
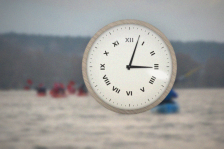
h=3 m=3
